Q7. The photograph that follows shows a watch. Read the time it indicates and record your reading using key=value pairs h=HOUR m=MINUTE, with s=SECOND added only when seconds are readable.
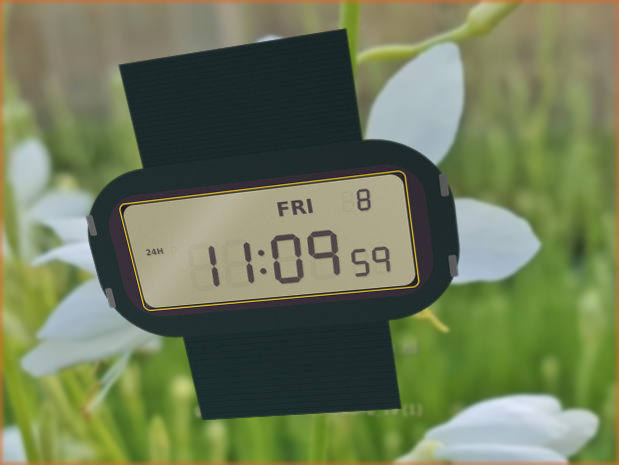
h=11 m=9 s=59
